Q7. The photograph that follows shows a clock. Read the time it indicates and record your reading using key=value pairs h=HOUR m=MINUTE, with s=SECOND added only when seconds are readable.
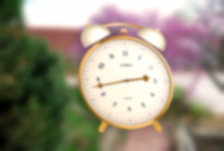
h=2 m=43
